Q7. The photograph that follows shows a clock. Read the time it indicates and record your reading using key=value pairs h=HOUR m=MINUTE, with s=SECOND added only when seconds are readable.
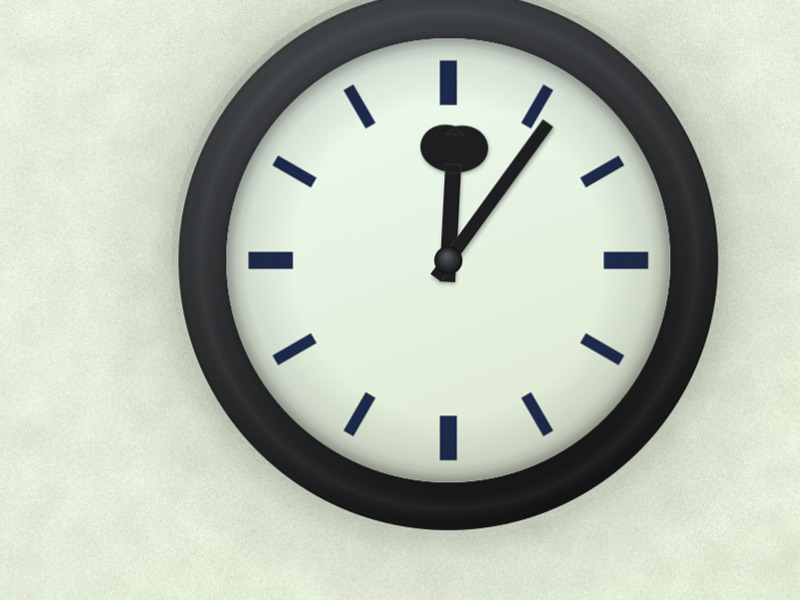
h=12 m=6
